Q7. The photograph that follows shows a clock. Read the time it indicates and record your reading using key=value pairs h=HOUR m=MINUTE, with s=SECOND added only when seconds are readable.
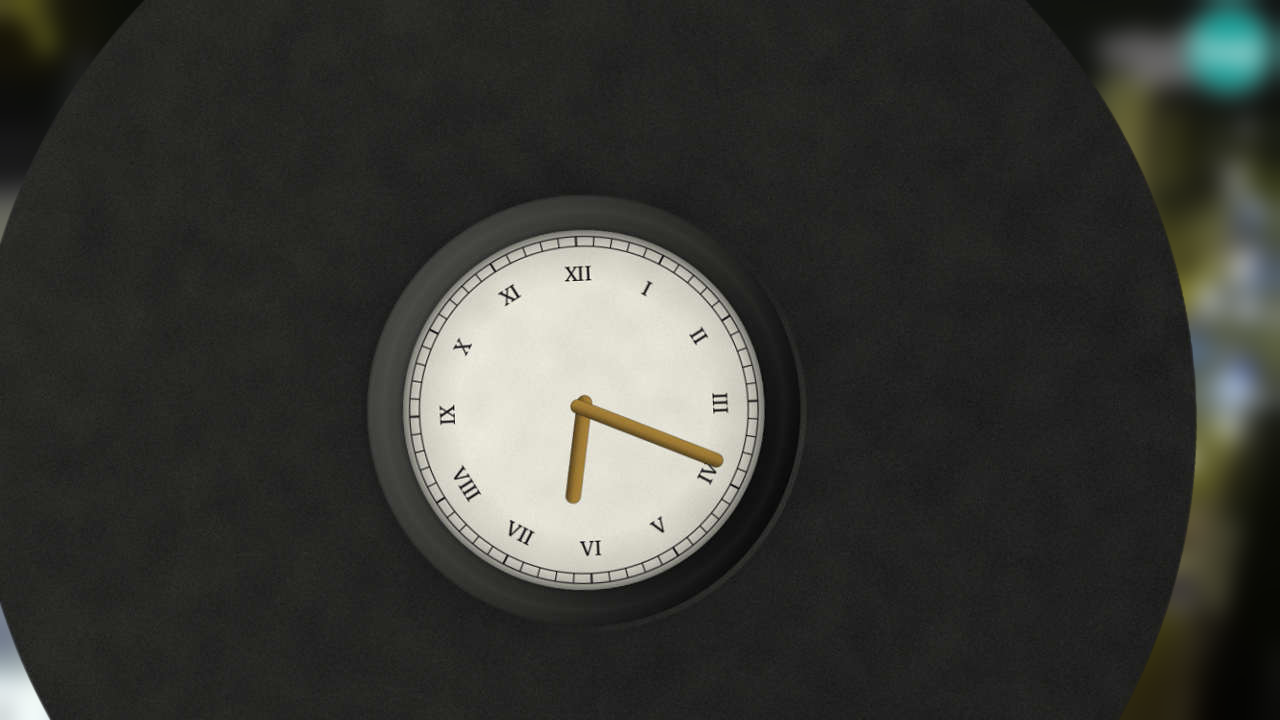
h=6 m=19
